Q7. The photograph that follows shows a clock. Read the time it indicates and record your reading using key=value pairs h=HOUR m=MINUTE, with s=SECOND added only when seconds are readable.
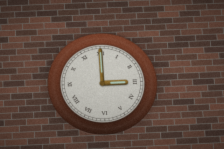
h=3 m=0
